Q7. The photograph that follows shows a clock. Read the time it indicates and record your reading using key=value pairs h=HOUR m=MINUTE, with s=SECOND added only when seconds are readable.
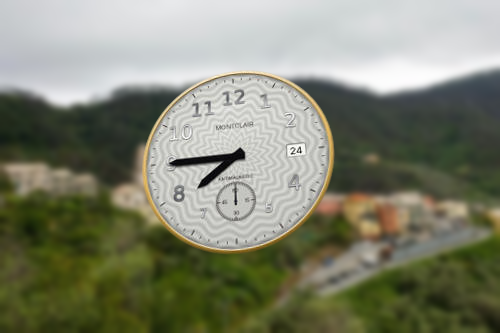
h=7 m=45
